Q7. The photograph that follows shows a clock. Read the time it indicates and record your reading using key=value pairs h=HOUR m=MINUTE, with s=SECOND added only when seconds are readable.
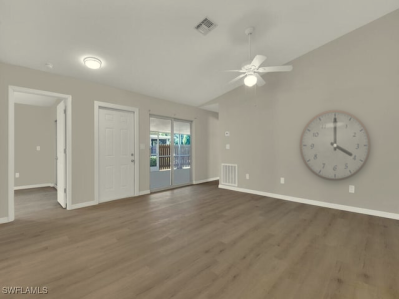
h=4 m=0
